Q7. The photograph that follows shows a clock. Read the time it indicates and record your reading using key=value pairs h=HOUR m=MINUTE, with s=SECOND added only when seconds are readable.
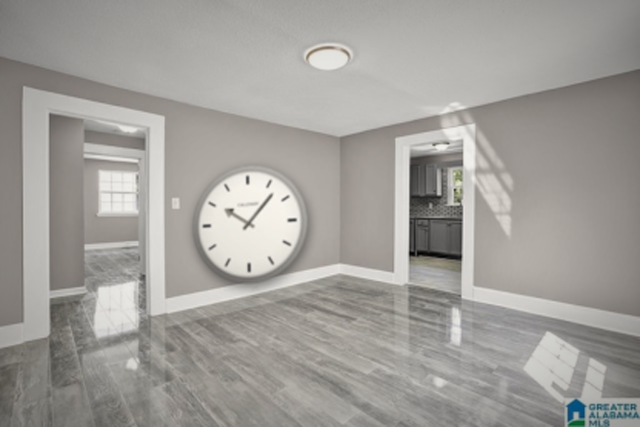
h=10 m=7
